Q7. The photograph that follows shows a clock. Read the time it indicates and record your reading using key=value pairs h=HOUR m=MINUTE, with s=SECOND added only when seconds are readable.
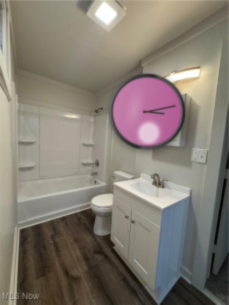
h=3 m=13
